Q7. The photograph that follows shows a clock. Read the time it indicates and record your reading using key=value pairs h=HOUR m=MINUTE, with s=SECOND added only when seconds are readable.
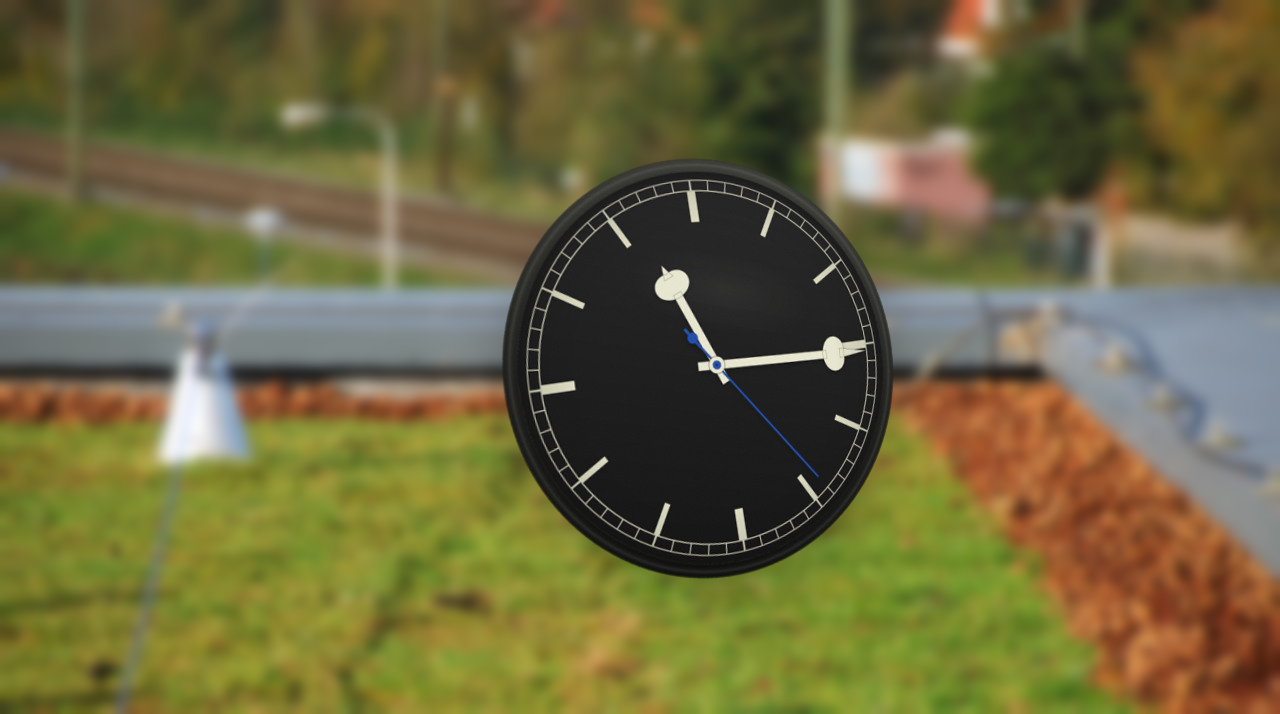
h=11 m=15 s=24
